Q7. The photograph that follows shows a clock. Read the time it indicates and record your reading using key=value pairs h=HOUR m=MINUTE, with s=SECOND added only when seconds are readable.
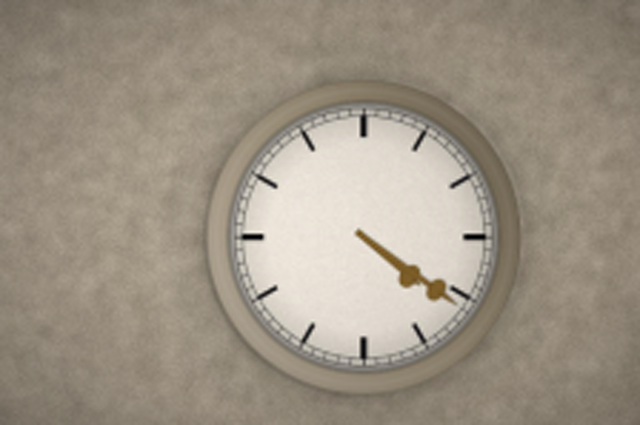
h=4 m=21
